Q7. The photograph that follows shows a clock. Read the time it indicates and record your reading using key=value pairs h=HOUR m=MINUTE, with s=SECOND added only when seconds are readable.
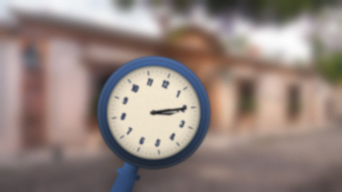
h=2 m=10
